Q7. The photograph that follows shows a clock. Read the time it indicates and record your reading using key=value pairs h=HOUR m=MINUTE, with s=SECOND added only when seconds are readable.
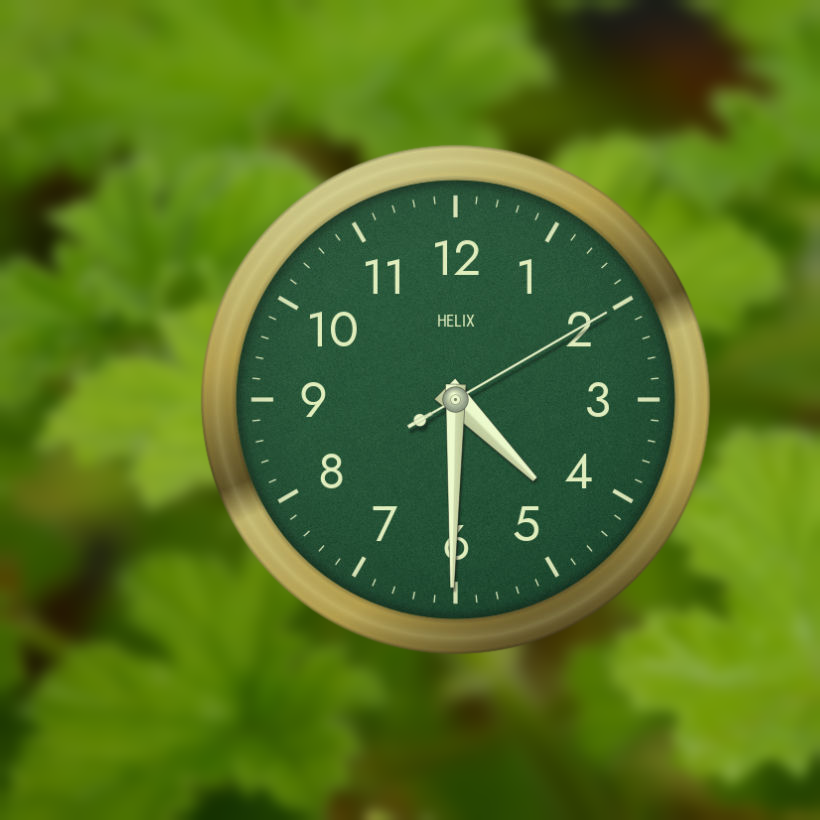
h=4 m=30 s=10
